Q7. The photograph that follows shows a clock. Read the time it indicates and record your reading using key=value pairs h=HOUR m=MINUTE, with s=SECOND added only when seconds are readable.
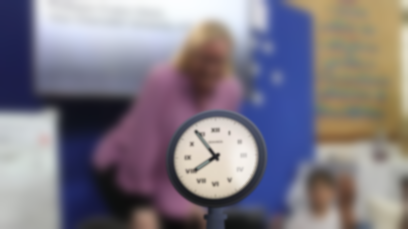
h=7 m=54
